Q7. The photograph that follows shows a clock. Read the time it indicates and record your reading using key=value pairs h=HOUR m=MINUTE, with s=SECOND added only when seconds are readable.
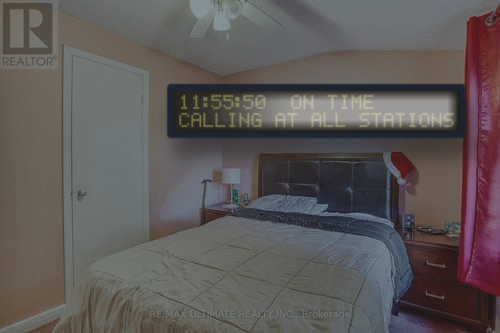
h=11 m=55 s=50
